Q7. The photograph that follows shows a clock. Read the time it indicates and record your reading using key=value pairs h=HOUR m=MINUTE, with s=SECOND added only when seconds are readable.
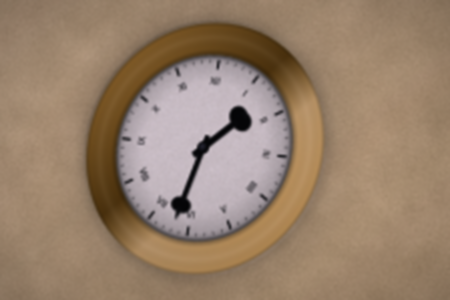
h=1 m=32
